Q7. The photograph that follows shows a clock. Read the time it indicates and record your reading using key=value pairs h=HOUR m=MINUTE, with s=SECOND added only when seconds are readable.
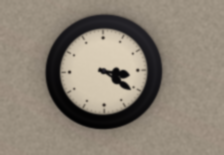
h=3 m=21
